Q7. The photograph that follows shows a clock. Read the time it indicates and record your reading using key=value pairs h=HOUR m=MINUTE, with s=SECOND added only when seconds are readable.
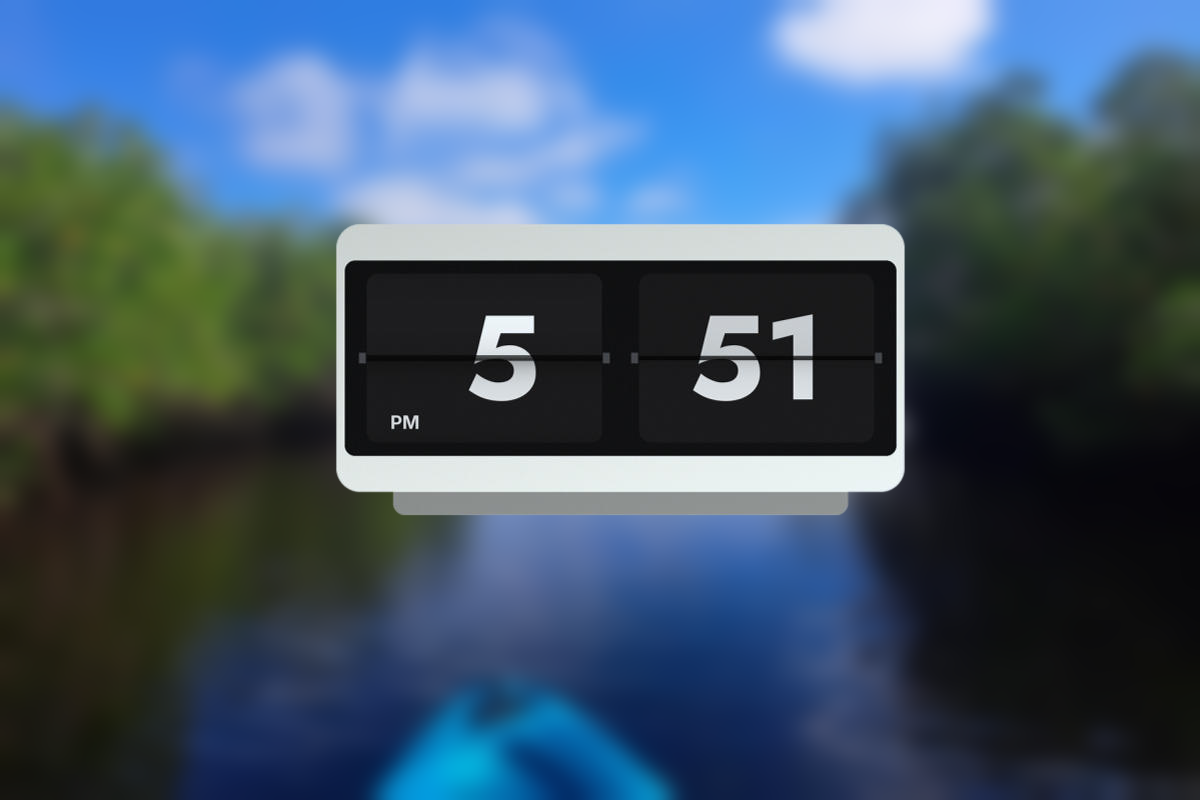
h=5 m=51
